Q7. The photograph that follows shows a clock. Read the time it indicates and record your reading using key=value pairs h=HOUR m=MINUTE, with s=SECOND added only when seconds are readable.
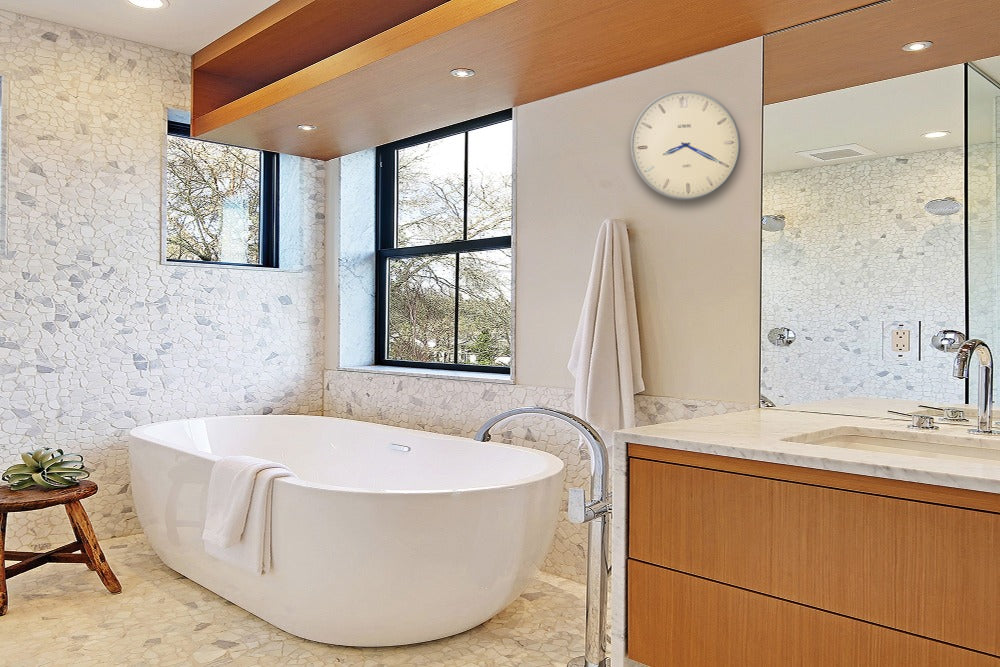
h=8 m=20
